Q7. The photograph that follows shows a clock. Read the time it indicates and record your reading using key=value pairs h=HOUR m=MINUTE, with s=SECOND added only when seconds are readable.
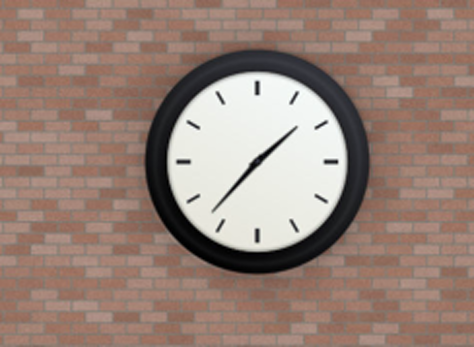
h=1 m=37
